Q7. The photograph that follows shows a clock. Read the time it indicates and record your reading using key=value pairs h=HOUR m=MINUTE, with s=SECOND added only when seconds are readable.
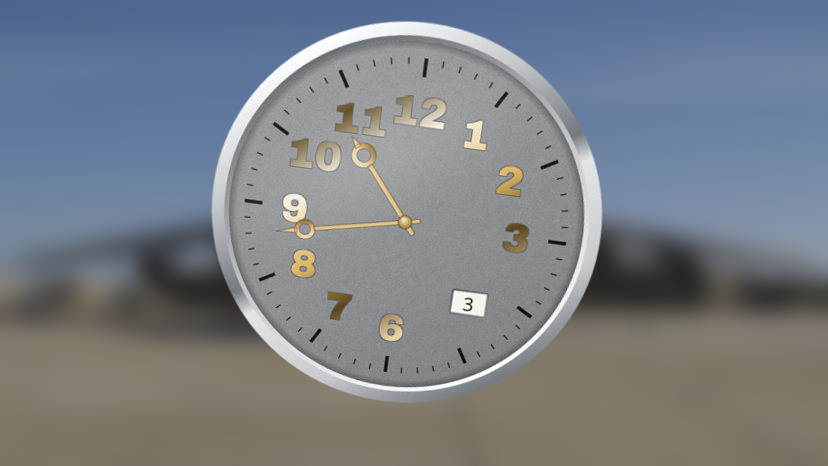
h=10 m=43
